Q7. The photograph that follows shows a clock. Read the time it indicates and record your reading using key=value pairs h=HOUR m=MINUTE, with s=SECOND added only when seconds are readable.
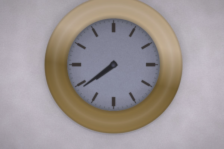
h=7 m=39
